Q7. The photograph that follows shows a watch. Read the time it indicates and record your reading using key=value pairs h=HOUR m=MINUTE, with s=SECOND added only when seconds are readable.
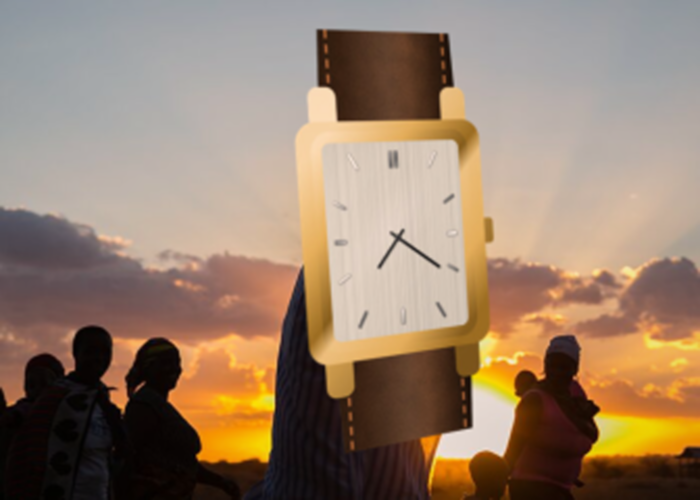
h=7 m=21
